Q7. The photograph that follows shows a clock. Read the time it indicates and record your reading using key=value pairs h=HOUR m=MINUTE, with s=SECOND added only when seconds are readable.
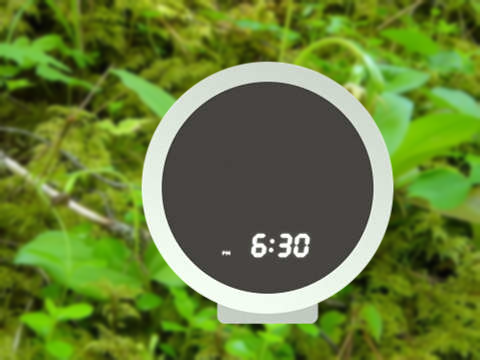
h=6 m=30
